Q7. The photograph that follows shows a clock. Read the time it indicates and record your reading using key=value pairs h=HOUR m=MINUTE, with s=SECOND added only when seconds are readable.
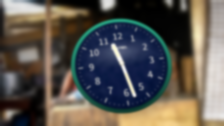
h=11 m=28
